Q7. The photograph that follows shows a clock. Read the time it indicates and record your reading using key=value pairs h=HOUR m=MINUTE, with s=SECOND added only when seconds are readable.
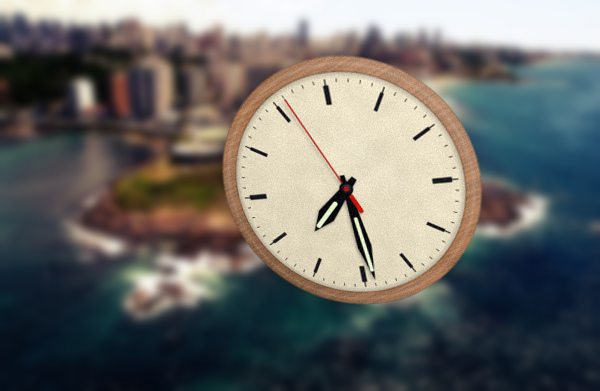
h=7 m=28 s=56
